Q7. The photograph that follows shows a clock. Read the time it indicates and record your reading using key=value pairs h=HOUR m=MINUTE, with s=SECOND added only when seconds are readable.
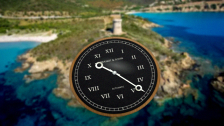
h=10 m=23
